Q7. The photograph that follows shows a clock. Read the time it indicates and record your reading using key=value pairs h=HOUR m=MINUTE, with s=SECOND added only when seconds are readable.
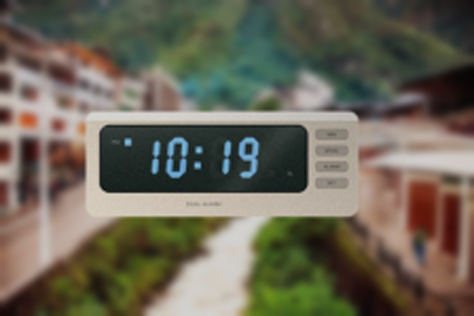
h=10 m=19
